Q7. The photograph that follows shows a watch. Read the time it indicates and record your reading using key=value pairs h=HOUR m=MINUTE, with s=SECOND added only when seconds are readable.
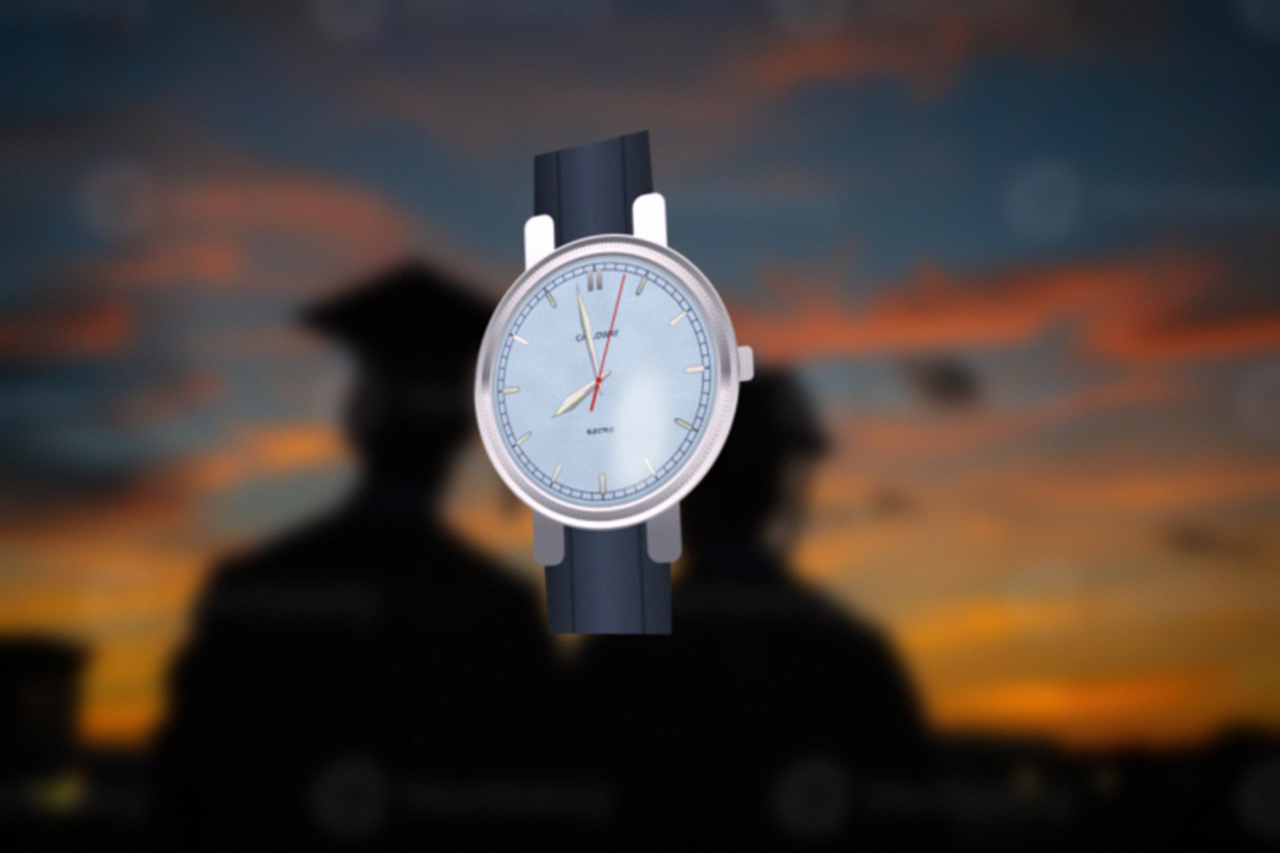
h=7 m=58 s=3
